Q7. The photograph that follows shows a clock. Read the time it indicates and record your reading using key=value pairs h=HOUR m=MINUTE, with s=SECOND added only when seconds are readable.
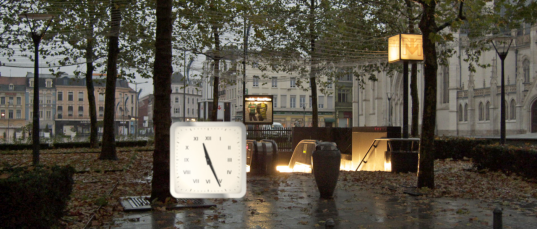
h=11 m=26
